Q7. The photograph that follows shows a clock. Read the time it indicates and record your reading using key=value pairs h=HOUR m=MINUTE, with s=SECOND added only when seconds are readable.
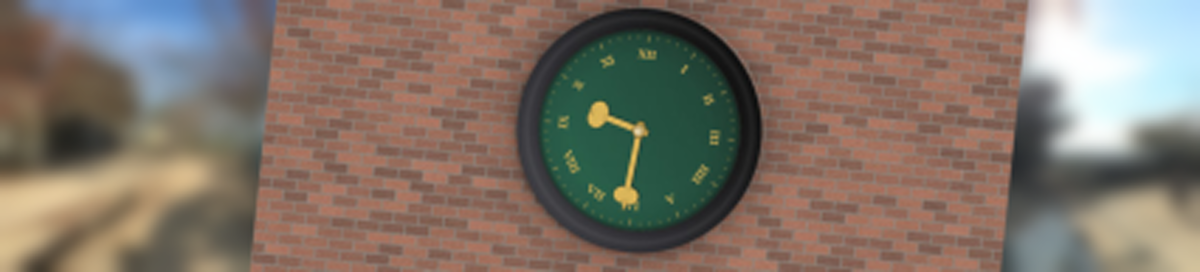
h=9 m=31
